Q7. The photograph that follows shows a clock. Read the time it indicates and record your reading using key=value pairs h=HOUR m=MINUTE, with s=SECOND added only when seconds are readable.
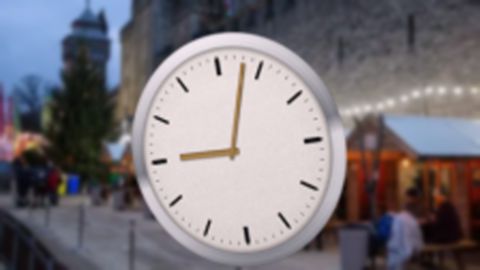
h=9 m=3
